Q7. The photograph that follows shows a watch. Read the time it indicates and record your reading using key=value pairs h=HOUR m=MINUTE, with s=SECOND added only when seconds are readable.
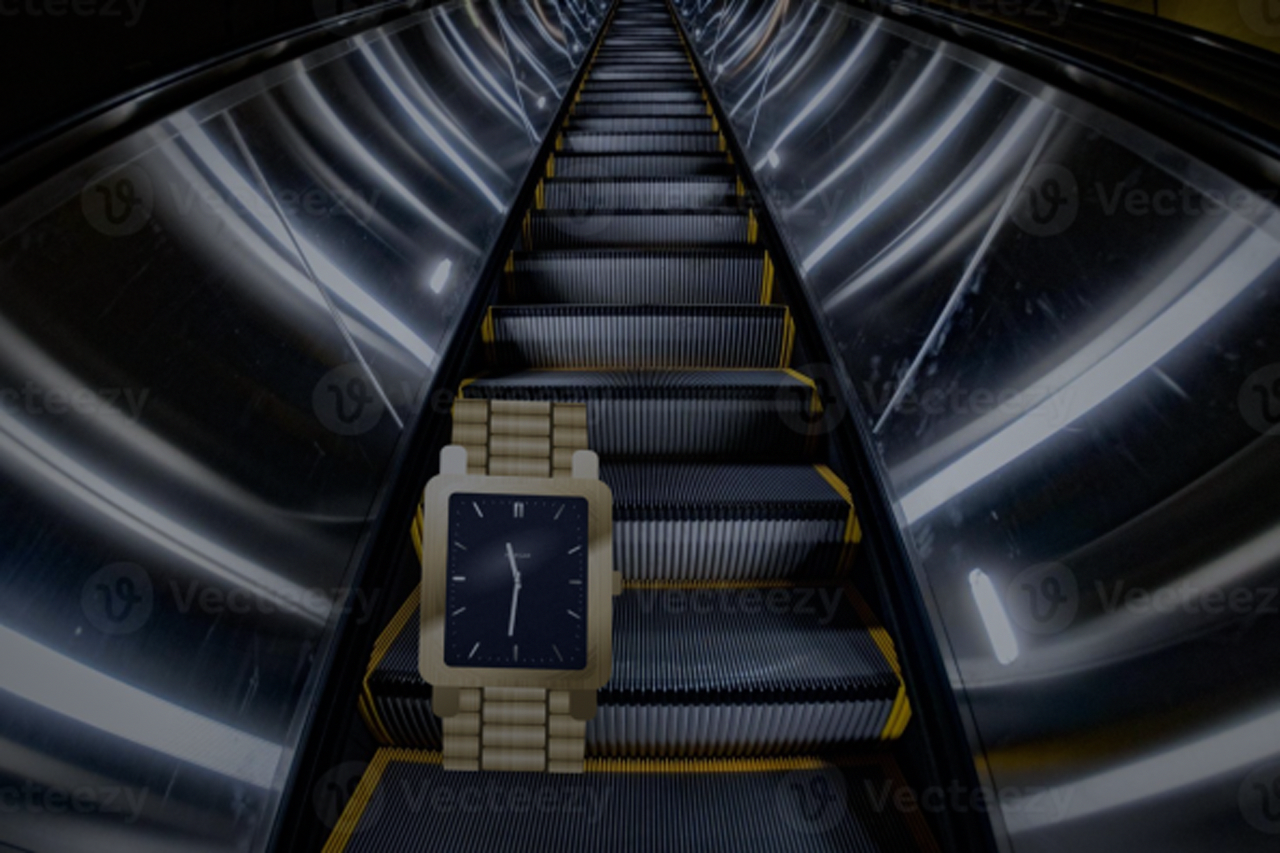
h=11 m=31
